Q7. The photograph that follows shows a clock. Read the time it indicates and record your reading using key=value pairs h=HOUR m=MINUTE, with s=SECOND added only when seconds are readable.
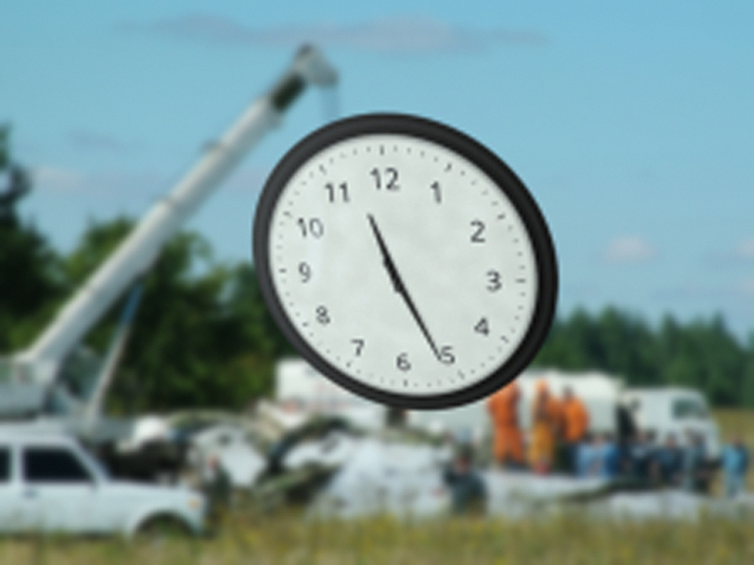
h=11 m=26
